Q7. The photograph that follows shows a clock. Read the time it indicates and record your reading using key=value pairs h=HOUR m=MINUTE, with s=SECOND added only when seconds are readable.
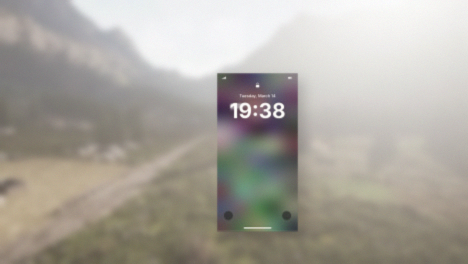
h=19 m=38
